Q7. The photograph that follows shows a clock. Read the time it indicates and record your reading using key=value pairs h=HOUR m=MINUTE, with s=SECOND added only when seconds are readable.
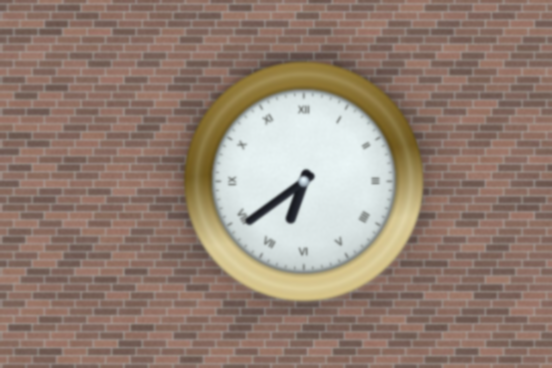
h=6 m=39
